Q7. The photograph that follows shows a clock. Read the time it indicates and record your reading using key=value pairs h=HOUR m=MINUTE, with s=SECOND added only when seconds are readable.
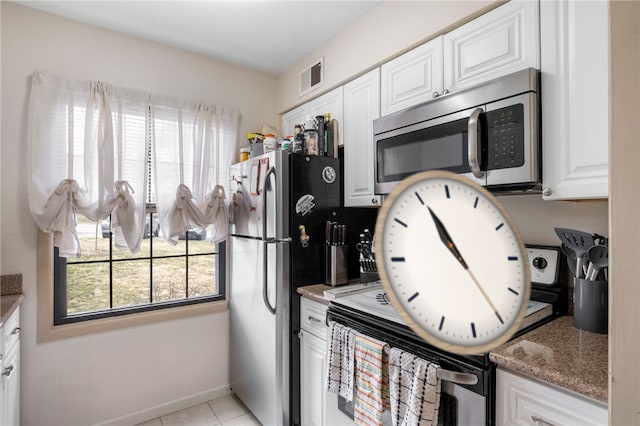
h=10 m=55 s=25
